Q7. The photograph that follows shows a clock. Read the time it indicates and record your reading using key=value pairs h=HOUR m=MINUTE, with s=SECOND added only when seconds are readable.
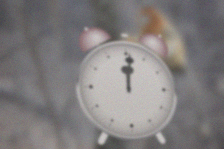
h=12 m=1
